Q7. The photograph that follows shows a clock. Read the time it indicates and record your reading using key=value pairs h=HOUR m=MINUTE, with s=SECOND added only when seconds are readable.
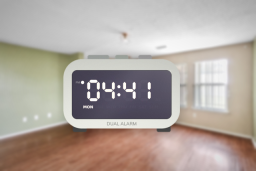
h=4 m=41
